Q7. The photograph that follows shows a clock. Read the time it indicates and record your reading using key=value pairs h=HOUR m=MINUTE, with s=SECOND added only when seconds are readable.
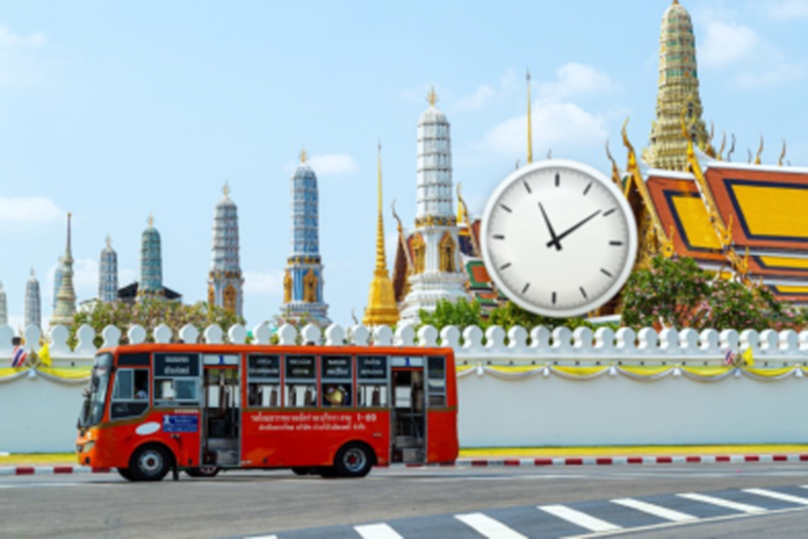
h=11 m=9
